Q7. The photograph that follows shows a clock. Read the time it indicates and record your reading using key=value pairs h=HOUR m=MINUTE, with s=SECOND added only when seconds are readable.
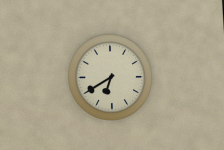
h=6 m=40
